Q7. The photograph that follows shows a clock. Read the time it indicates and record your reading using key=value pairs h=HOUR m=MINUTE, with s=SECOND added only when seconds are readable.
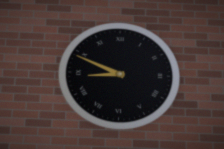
h=8 m=49
